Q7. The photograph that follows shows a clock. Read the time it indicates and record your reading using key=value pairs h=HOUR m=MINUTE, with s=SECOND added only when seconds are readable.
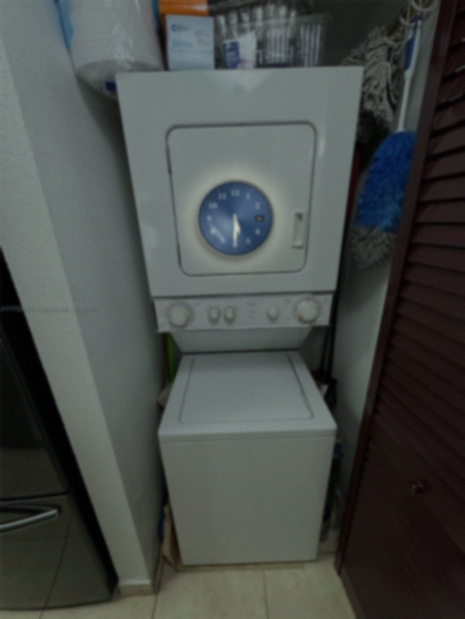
h=5 m=30
